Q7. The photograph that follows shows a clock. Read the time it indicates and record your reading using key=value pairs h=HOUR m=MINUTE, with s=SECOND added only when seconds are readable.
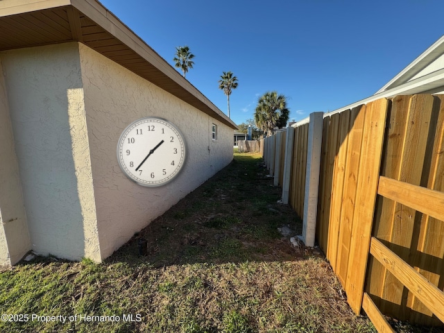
h=1 m=37
